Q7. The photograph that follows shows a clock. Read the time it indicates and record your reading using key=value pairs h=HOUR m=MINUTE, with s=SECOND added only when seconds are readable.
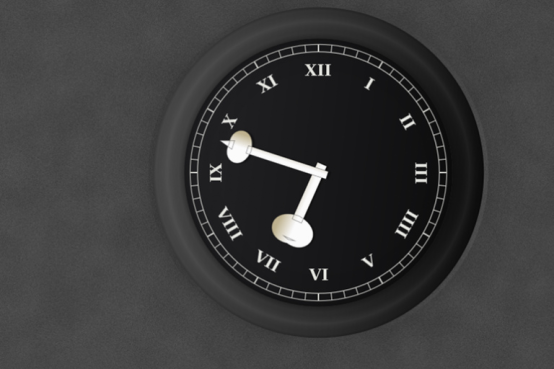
h=6 m=48
